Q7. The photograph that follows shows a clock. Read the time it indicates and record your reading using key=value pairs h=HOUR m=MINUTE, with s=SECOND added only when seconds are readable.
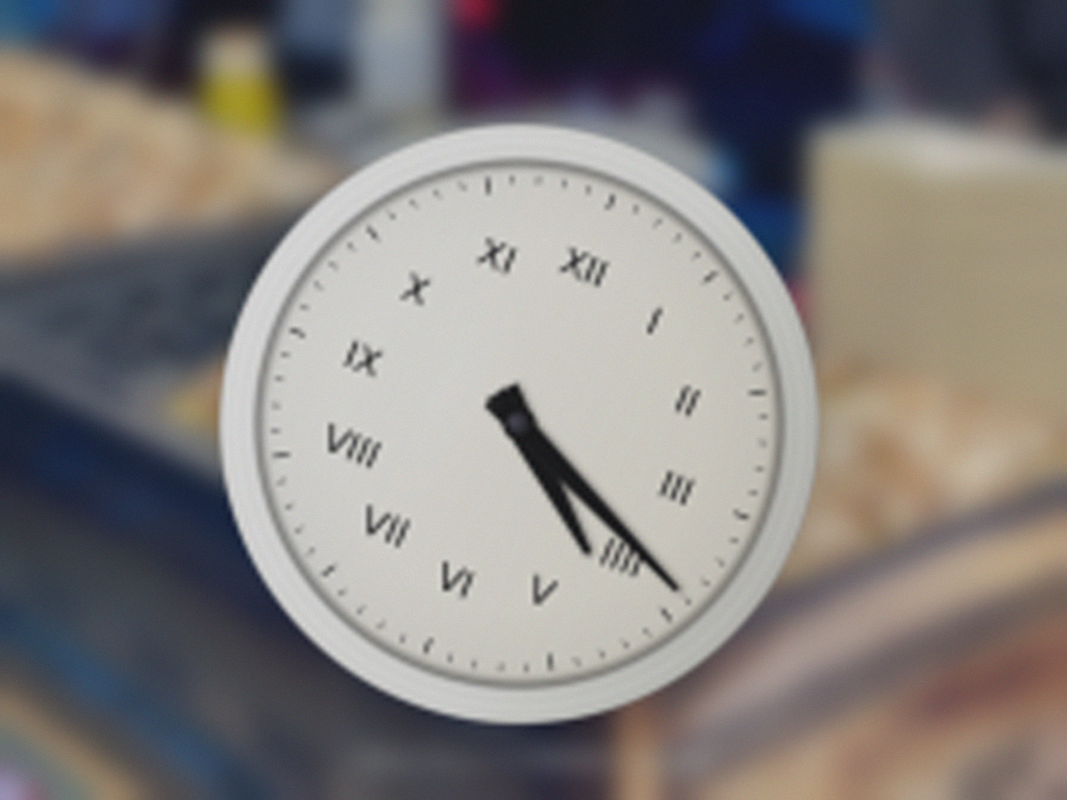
h=4 m=19
